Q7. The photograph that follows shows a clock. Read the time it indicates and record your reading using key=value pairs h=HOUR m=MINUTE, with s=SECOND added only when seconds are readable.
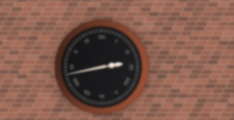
h=2 m=43
